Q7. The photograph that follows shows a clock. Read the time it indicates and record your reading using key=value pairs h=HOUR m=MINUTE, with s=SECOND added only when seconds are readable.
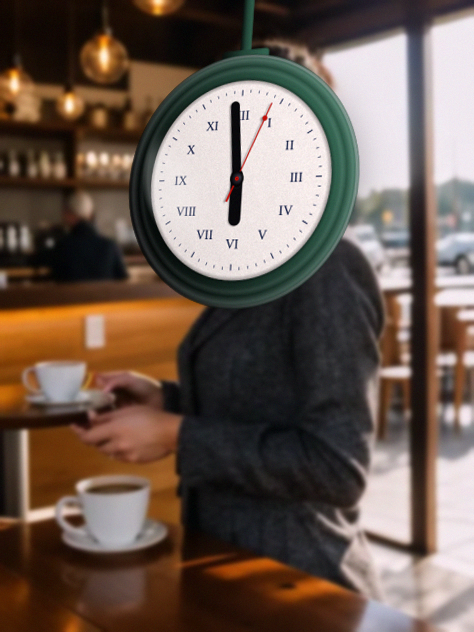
h=5 m=59 s=4
